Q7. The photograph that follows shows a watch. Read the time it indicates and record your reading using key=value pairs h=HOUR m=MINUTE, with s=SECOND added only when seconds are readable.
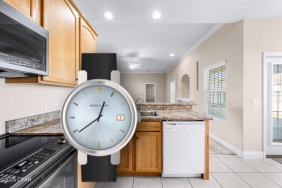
h=12 m=39
